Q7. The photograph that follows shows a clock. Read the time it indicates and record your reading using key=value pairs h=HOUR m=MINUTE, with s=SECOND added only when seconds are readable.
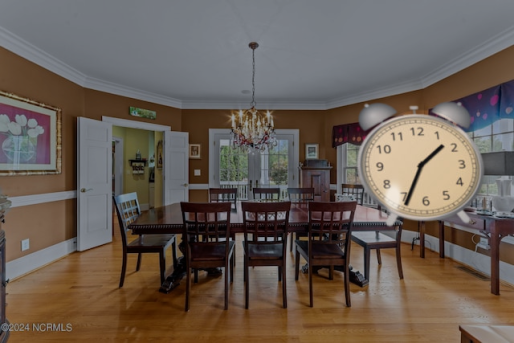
h=1 m=34
